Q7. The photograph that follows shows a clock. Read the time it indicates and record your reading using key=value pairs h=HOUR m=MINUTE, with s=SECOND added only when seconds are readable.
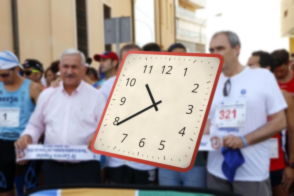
h=10 m=39
